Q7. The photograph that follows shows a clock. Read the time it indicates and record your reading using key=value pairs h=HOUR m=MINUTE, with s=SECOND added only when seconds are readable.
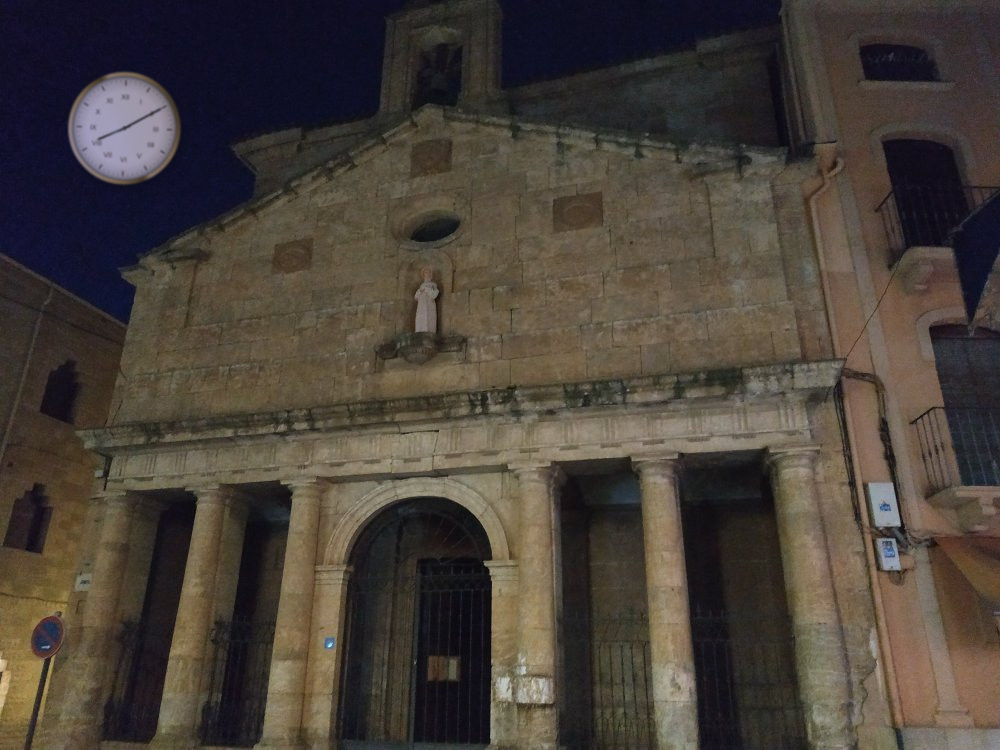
h=8 m=10
